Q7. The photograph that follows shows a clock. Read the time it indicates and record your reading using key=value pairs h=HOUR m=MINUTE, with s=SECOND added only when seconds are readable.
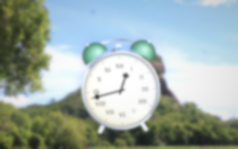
h=12 m=43
